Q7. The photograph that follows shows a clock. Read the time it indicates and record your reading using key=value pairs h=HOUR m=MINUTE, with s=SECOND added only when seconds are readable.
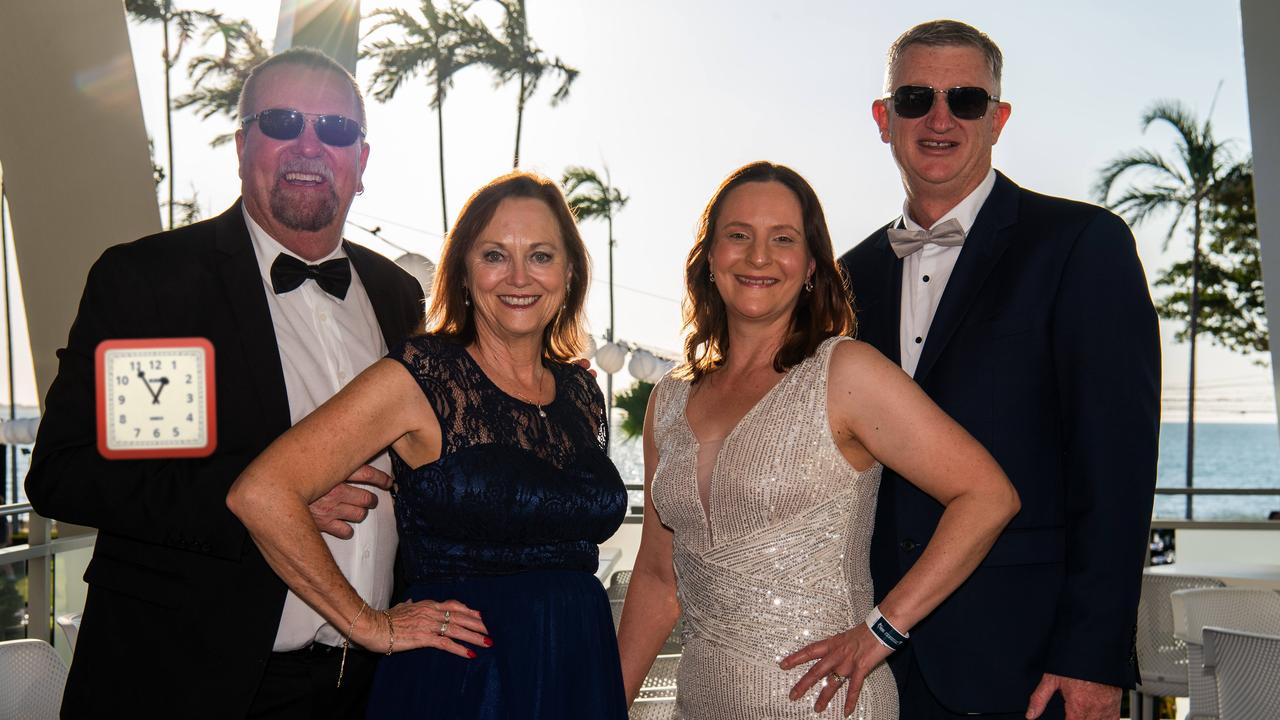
h=12 m=55
